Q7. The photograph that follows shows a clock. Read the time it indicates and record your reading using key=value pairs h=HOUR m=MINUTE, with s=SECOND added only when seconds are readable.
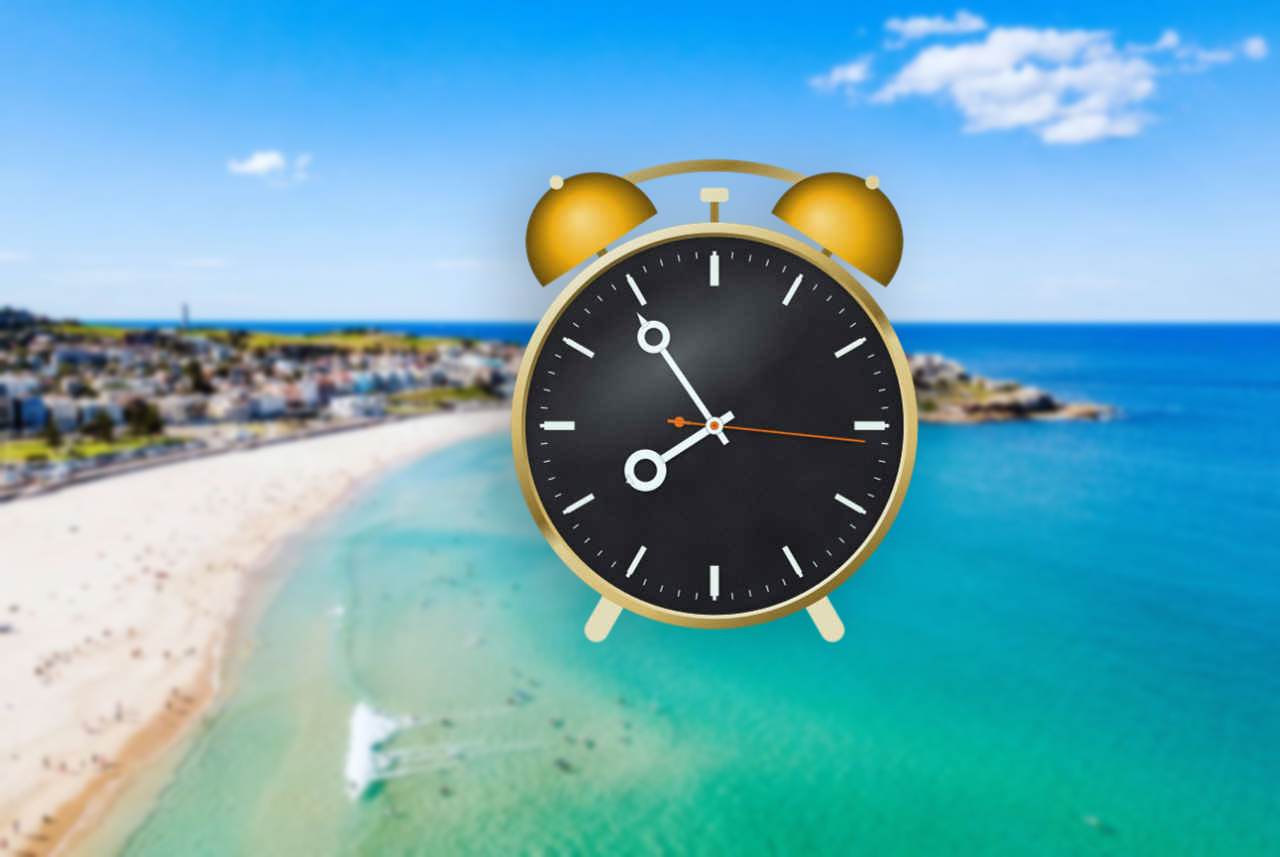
h=7 m=54 s=16
